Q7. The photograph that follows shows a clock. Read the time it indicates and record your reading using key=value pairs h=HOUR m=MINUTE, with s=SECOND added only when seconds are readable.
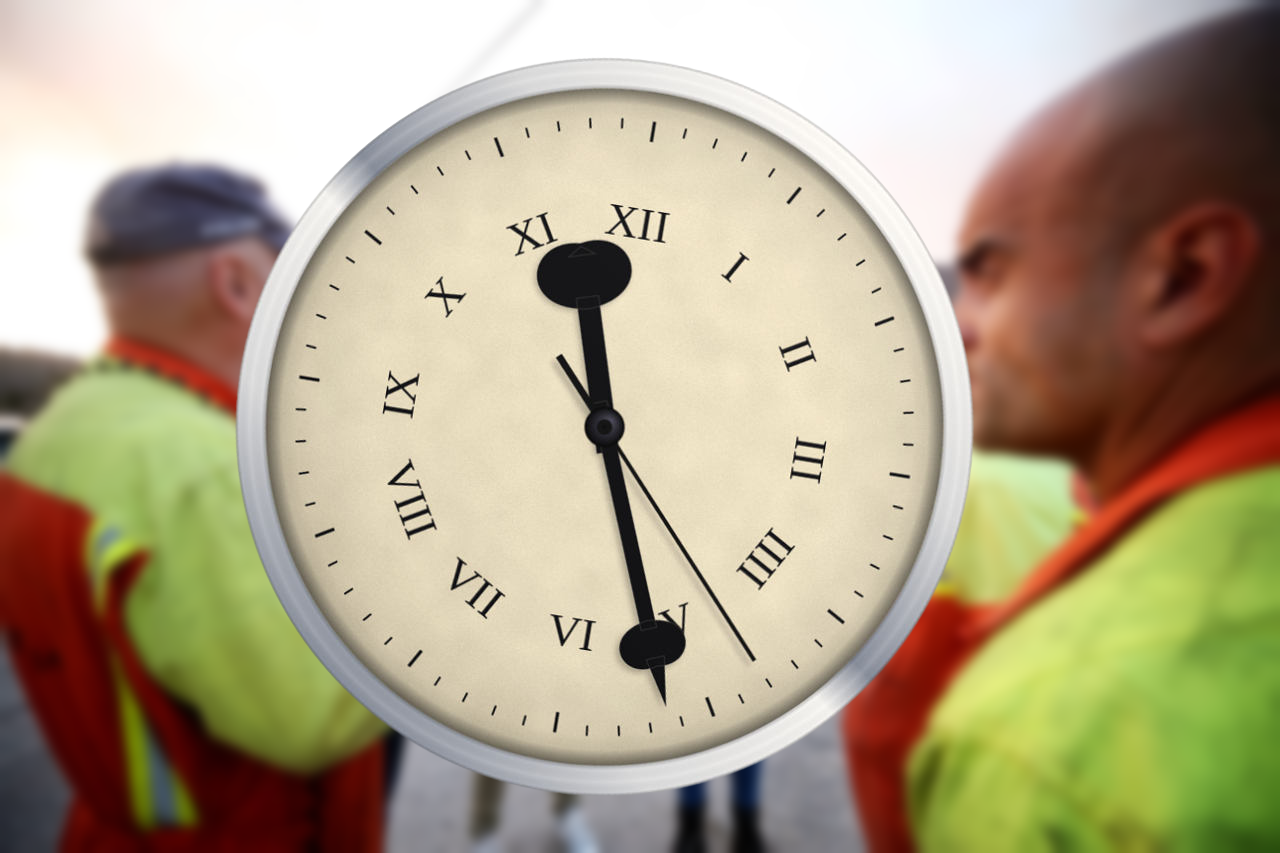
h=11 m=26 s=23
